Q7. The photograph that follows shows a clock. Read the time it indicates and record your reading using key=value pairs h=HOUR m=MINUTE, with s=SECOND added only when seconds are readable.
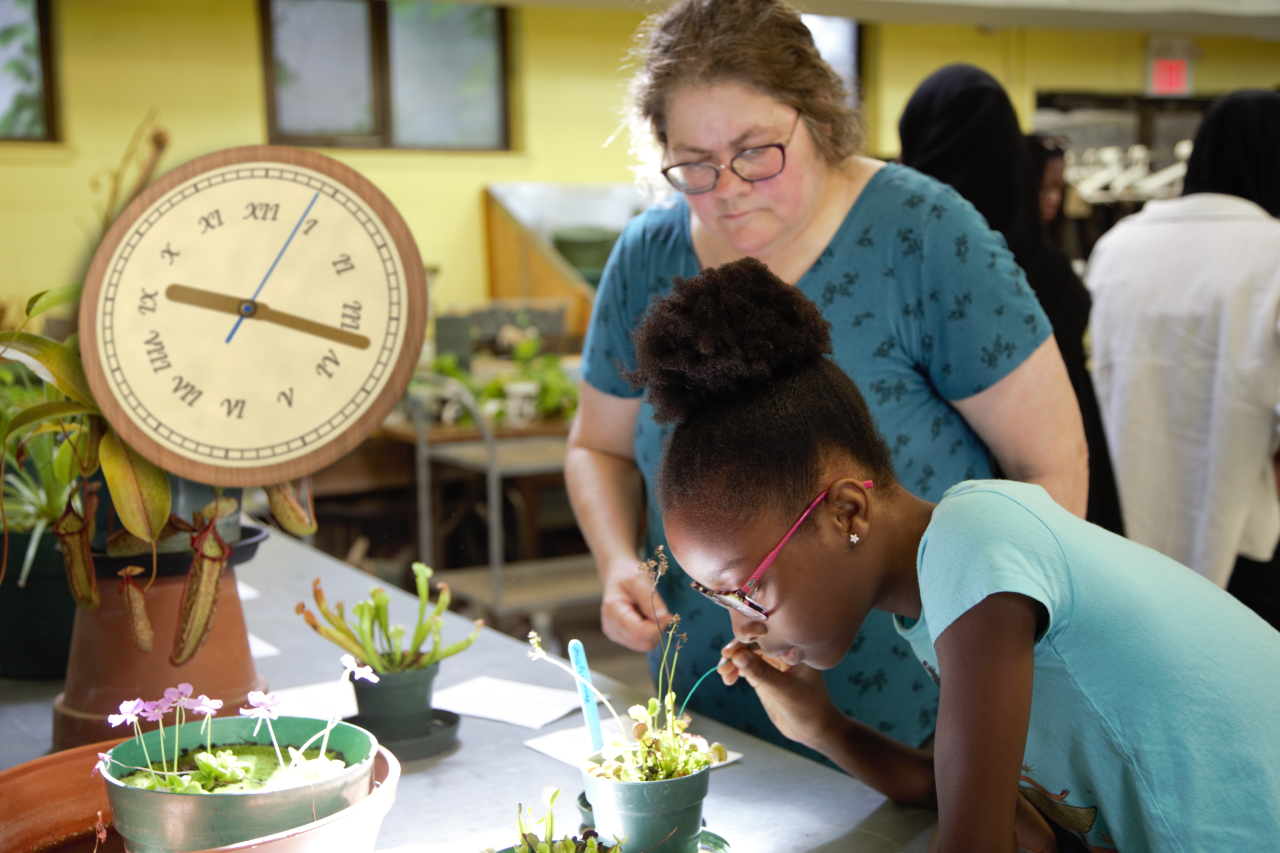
h=9 m=17 s=4
